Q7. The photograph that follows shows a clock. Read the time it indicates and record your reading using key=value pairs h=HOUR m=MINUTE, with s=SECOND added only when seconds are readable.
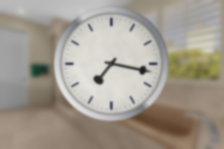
h=7 m=17
